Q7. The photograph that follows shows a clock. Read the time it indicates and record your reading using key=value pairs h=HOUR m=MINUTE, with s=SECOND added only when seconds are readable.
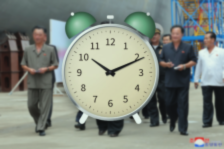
h=10 m=11
